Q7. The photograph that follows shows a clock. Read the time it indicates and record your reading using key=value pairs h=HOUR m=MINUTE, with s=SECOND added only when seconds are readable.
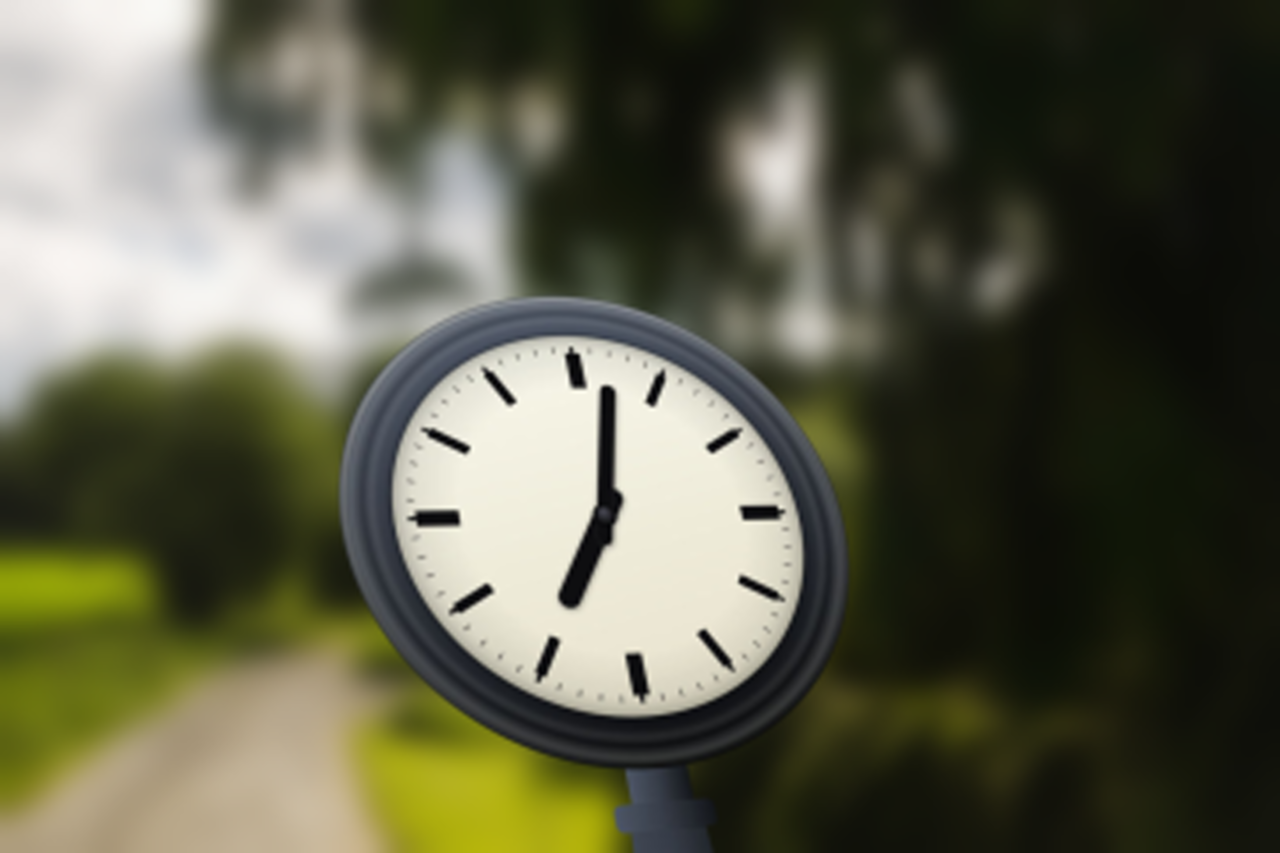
h=7 m=2
